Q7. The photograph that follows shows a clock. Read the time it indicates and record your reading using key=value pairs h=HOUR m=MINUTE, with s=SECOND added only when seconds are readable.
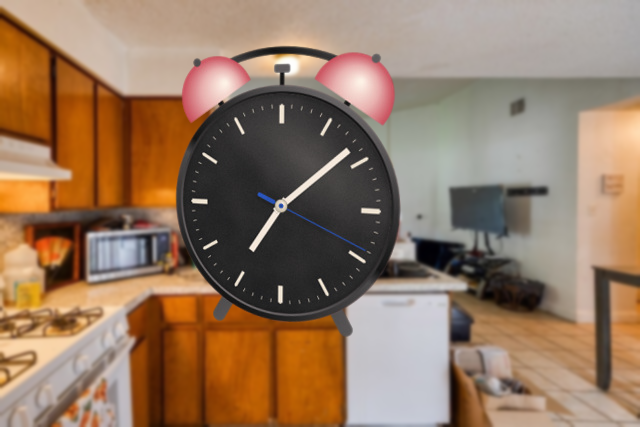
h=7 m=8 s=19
